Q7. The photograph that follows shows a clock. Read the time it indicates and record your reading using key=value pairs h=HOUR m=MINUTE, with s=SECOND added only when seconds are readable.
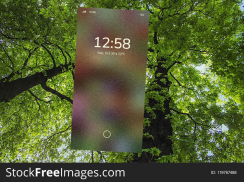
h=12 m=58
